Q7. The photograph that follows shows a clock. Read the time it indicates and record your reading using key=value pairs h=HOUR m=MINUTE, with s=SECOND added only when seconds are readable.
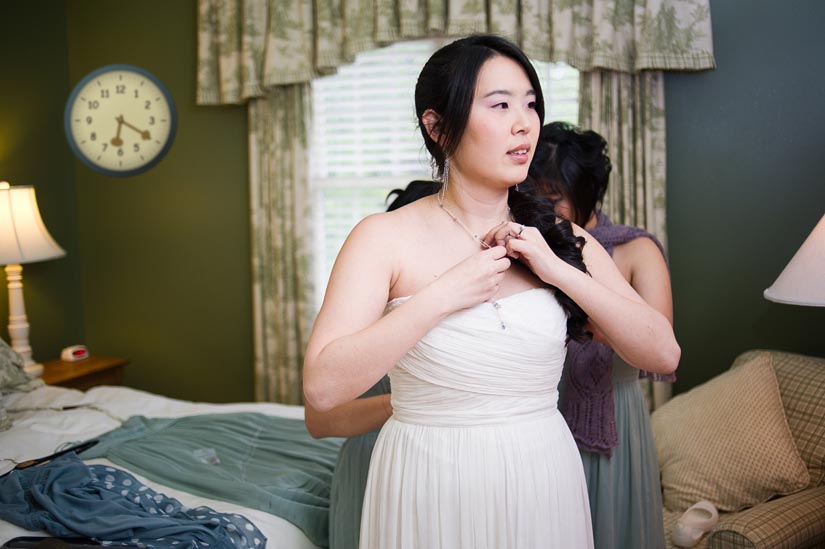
h=6 m=20
